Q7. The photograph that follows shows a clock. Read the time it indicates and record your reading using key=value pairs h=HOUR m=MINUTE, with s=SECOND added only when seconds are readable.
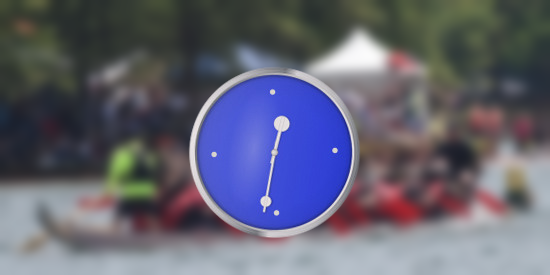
h=12 m=32
